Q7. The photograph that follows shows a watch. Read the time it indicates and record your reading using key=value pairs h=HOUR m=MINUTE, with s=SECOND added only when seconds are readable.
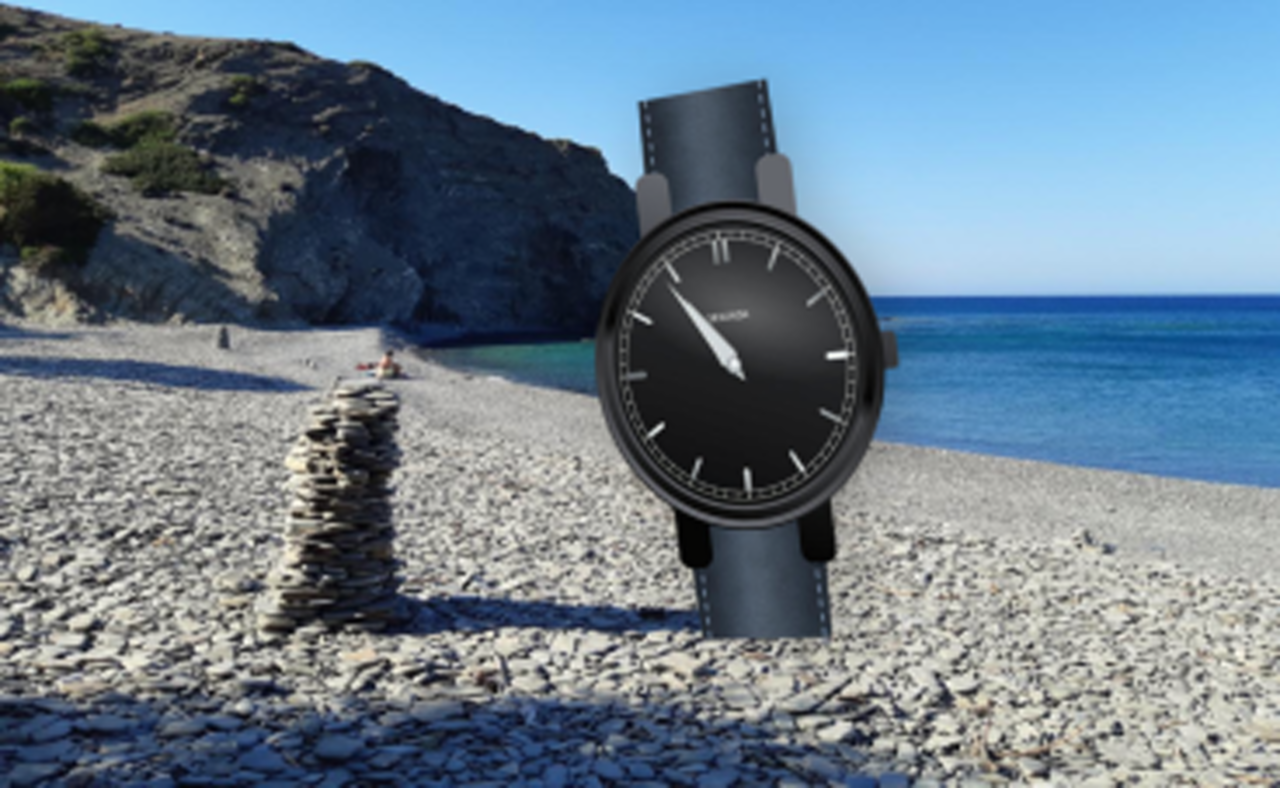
h=10 m=54
